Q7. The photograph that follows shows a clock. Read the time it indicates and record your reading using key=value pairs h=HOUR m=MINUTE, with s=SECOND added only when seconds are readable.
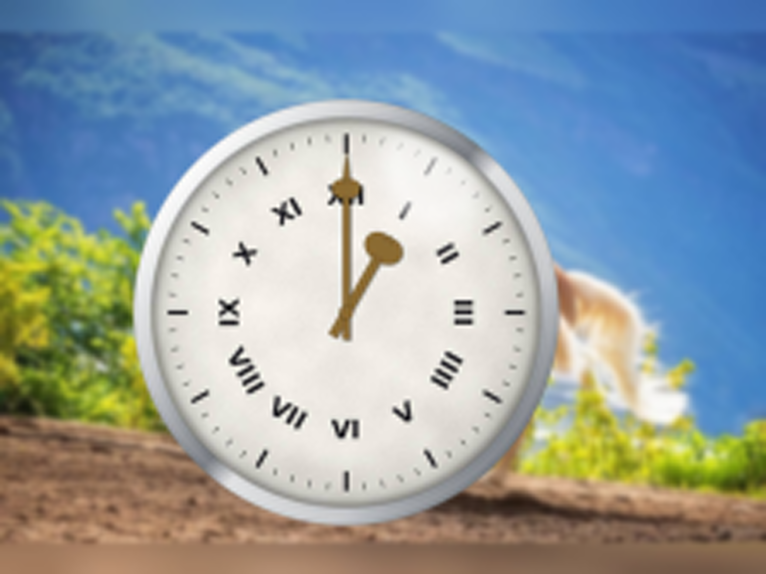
h=1 m=0
